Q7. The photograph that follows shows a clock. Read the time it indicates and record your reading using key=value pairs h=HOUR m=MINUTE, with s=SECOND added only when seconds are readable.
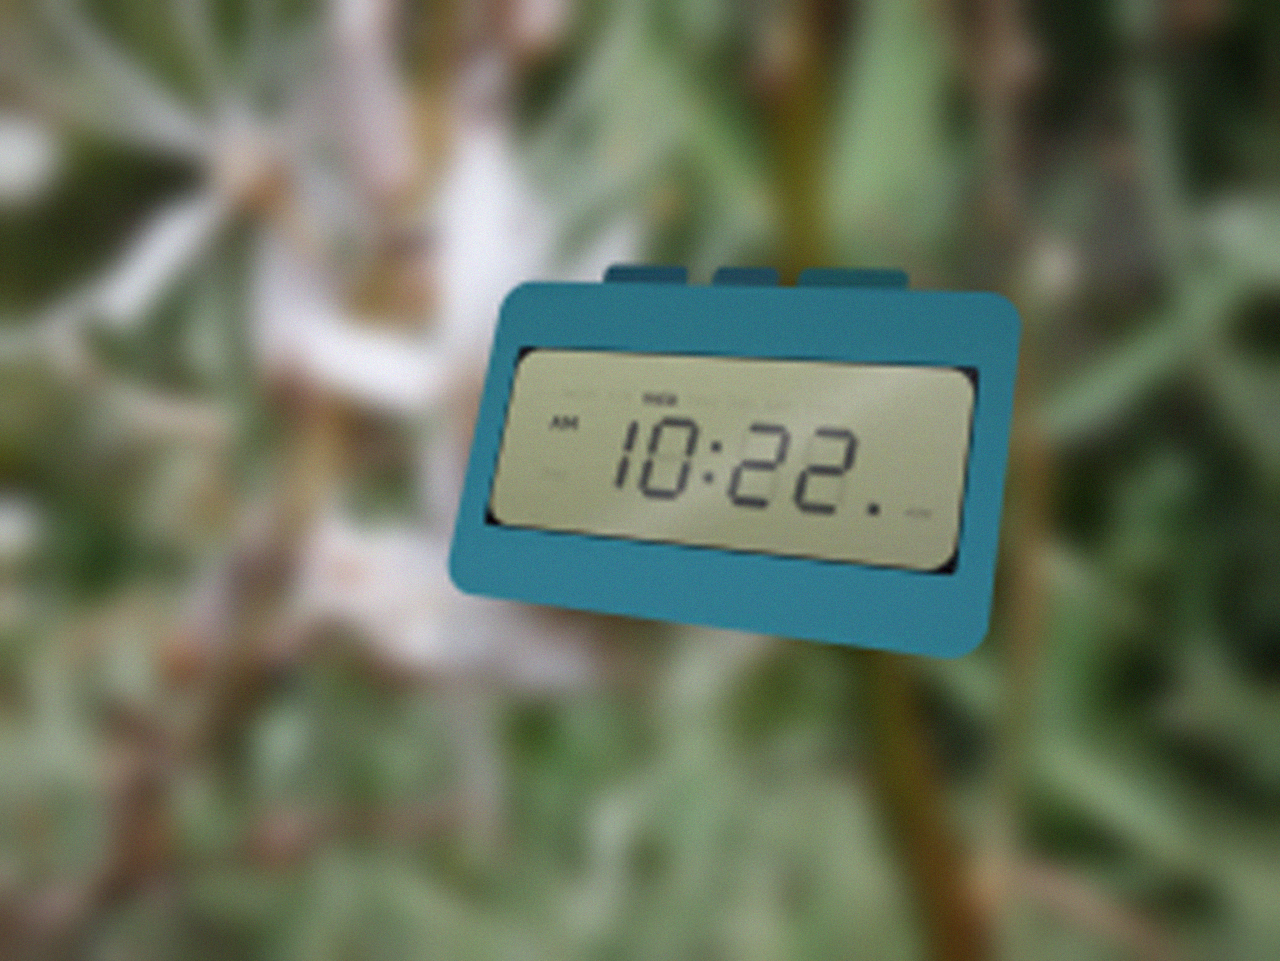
h=10 m=22
